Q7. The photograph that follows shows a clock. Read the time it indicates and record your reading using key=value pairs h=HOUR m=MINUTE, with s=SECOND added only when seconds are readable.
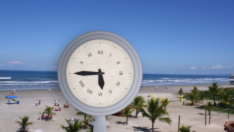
h=5 m=45
